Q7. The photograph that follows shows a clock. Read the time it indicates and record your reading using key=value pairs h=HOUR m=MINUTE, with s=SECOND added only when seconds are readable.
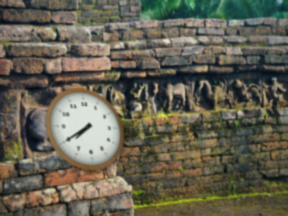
h=7 m=40
